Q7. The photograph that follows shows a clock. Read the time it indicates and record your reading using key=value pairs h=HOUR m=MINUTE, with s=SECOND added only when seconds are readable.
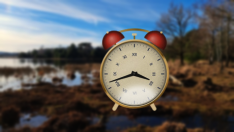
h=3 m=42
